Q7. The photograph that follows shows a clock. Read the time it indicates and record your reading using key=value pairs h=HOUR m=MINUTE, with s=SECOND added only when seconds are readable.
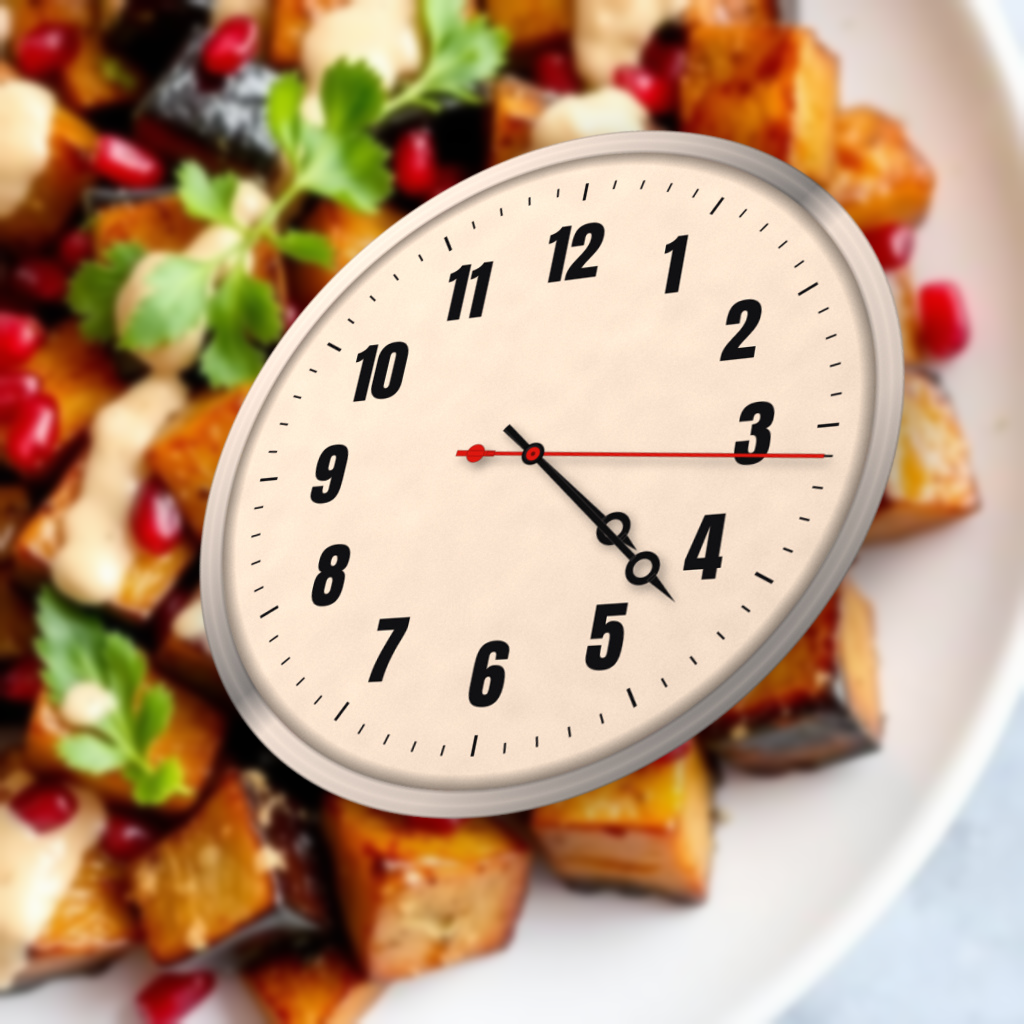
h=4 m=22 s=16
